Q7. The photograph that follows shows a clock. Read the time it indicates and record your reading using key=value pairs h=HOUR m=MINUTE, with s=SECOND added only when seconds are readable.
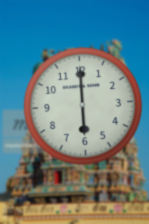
h=6 m=0
